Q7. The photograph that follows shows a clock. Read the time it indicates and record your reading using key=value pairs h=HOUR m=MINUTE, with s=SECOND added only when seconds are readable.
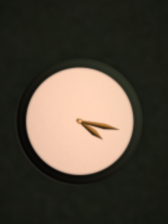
h=4 m=17
